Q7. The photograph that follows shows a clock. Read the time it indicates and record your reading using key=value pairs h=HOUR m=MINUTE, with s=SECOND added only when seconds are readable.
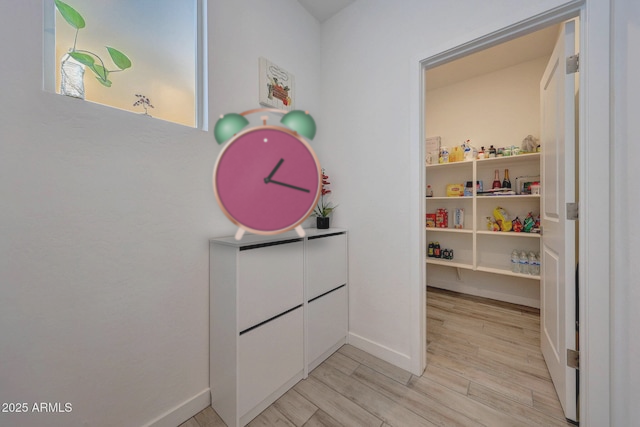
h=1 m=18
